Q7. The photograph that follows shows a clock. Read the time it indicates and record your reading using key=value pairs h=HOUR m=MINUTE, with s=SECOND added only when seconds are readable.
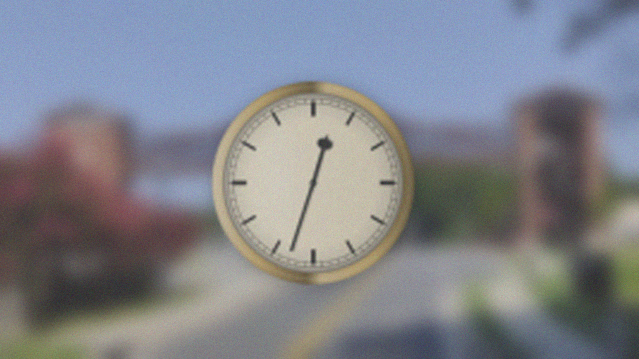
h=12 m=33
